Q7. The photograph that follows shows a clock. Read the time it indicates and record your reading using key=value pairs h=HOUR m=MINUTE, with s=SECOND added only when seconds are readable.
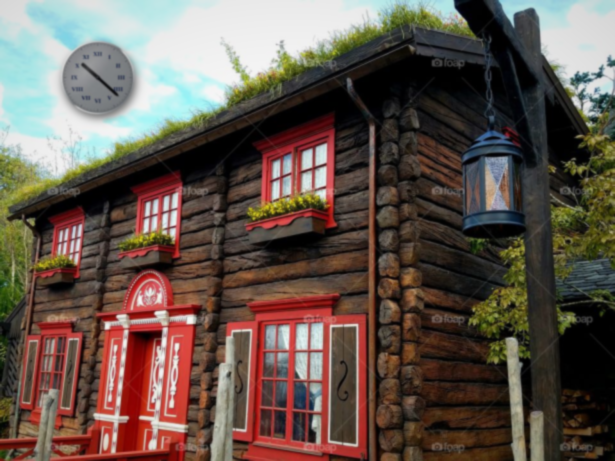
h=10 m=22
